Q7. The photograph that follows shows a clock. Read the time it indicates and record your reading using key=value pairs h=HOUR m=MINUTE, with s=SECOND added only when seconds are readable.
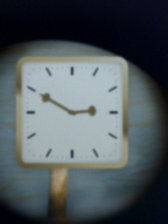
h=2 m=50
